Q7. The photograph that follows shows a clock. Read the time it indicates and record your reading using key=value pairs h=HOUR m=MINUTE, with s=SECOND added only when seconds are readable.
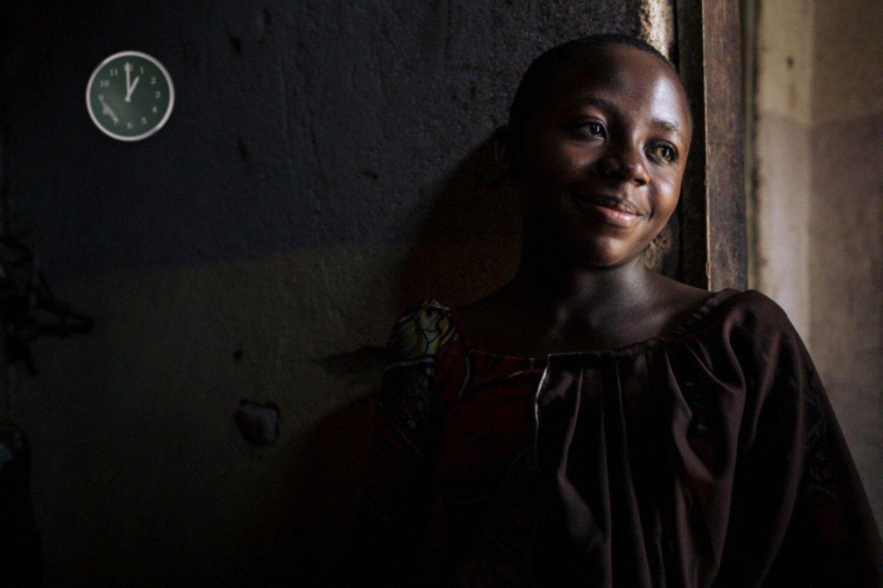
h=1 m=0
